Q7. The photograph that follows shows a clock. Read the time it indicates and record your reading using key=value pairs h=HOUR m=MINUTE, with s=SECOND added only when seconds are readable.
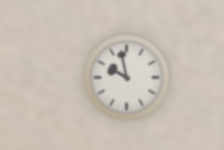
h=9 m=58
